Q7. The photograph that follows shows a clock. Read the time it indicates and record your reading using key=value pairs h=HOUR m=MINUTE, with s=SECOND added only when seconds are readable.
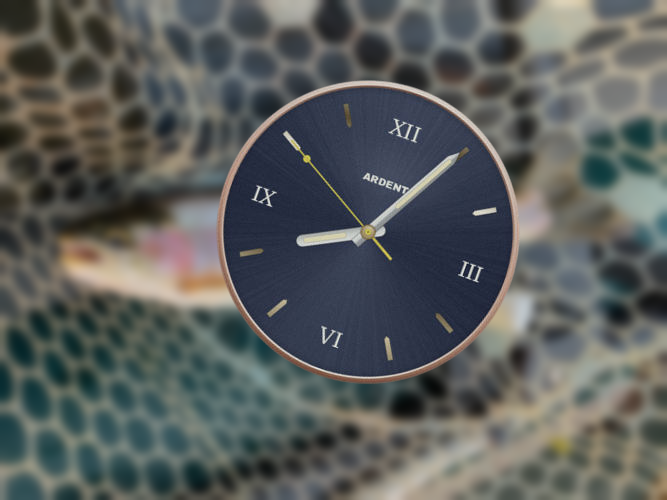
h=8 m=4 s=50
